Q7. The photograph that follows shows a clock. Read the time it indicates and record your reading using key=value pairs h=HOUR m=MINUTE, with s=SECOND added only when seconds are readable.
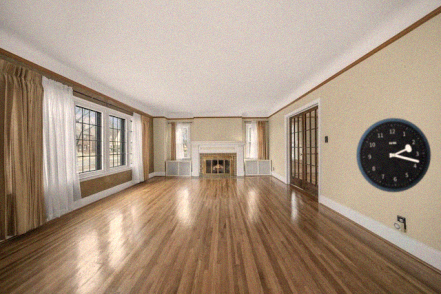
h=2 m=18
